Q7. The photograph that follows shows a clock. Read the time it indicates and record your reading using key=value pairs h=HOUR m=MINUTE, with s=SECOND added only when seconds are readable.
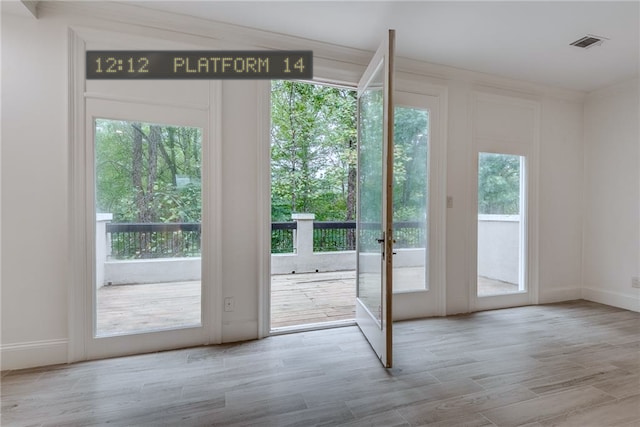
h=12 m=12
